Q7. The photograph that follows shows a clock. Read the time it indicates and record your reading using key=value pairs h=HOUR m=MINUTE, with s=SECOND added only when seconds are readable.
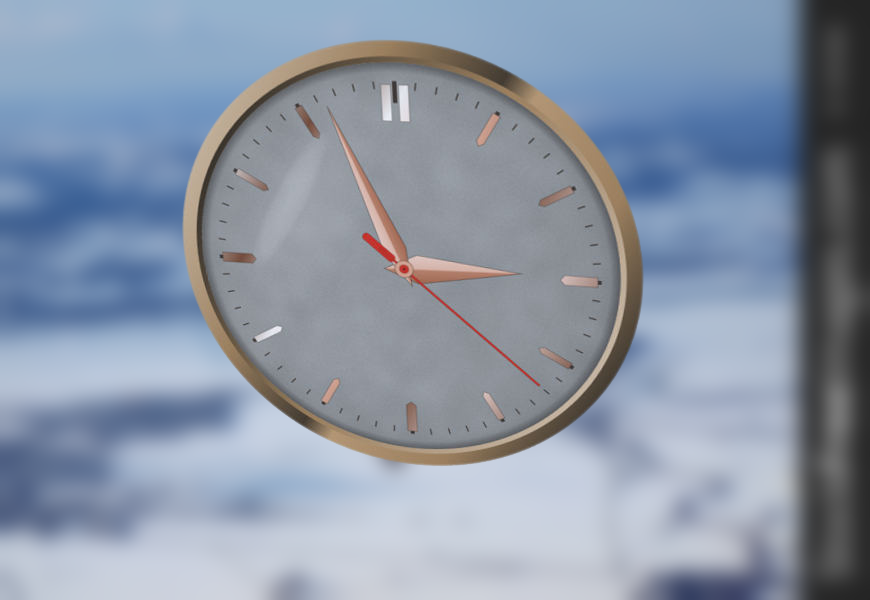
h=2 m=56 s=22
